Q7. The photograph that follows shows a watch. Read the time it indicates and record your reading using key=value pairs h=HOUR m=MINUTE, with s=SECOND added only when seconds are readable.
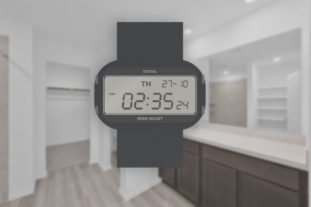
h=2 m=35 s=24
